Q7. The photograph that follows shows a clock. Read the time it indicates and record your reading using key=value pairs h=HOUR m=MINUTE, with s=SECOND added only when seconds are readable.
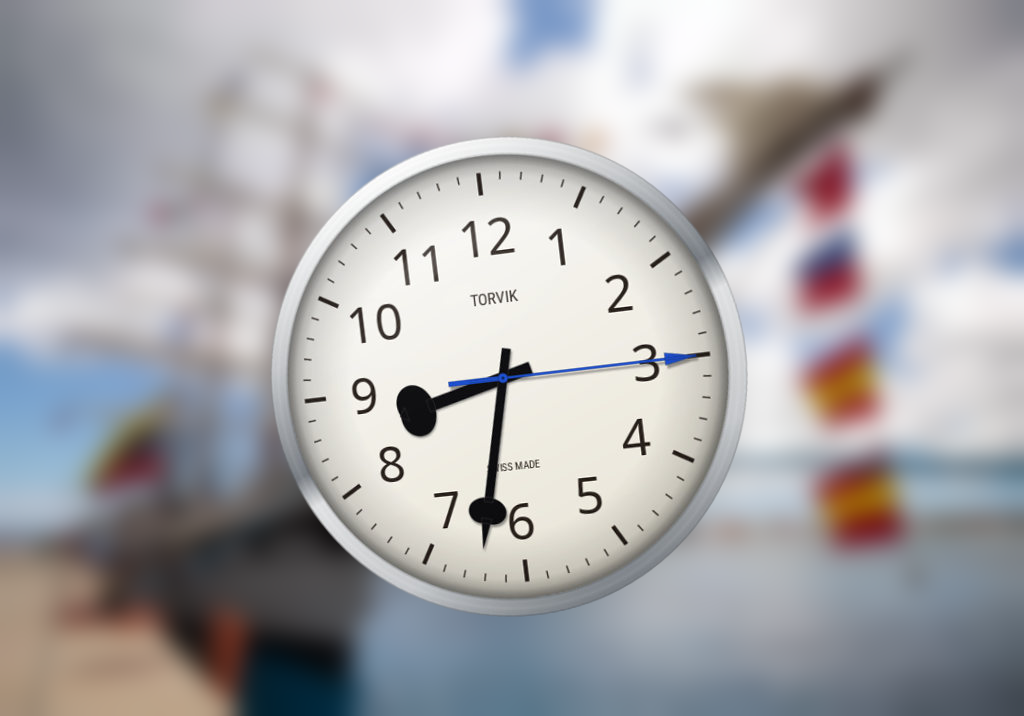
h=8 m=32 s=15
